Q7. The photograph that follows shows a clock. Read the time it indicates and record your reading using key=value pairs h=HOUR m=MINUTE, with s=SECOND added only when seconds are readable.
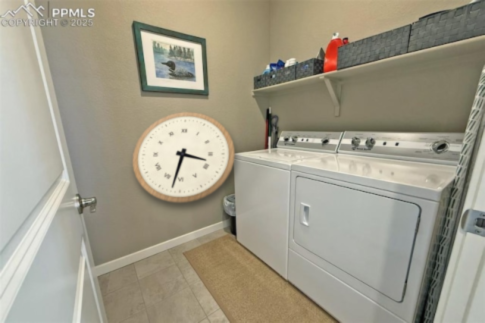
h=3 m=32
